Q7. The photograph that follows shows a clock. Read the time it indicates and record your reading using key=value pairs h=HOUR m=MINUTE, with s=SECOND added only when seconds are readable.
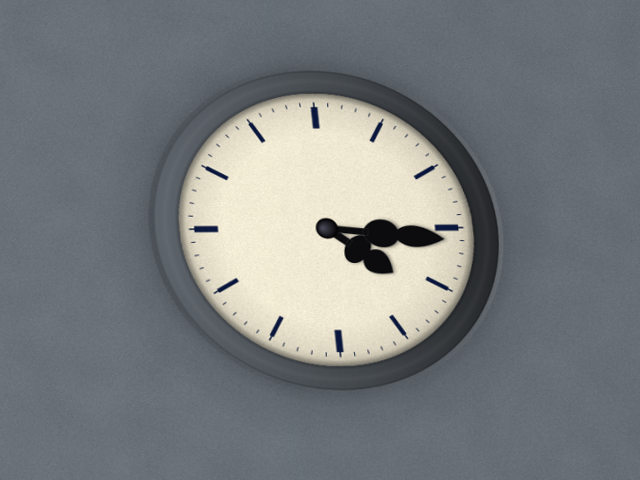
h=4 m=16
